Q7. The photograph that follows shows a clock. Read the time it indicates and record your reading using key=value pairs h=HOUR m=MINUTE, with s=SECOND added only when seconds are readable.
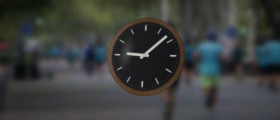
h=9 m=8
